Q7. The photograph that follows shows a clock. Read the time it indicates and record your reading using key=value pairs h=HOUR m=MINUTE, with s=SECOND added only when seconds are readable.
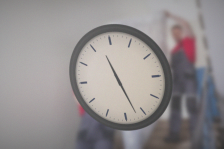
h=11 m=27
